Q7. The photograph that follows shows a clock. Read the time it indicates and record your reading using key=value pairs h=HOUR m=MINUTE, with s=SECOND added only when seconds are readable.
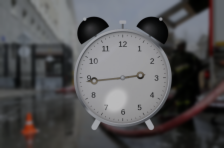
h=2 m=44
